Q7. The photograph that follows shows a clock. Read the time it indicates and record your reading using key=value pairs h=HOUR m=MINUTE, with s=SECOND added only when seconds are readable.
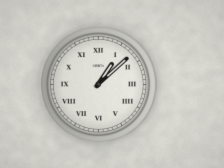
h=1 m=8
